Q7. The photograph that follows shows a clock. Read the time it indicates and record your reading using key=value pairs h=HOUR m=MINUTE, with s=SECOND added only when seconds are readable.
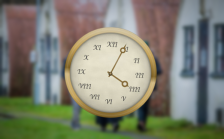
h=4 m=4
